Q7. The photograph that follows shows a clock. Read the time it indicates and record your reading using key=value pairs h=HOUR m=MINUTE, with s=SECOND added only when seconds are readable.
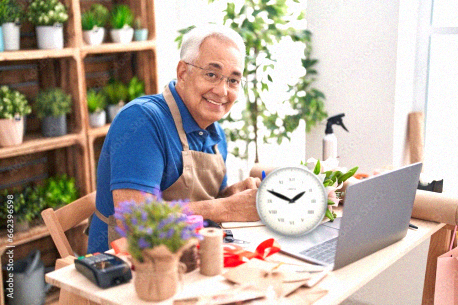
h=1 m=49
